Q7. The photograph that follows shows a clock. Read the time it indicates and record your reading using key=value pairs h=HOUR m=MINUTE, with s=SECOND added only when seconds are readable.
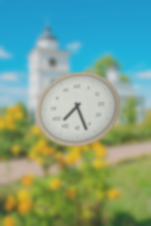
h=7 m=27
